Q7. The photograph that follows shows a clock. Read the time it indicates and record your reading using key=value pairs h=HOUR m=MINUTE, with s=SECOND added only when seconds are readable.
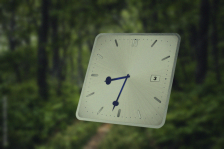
h=8 m=32
